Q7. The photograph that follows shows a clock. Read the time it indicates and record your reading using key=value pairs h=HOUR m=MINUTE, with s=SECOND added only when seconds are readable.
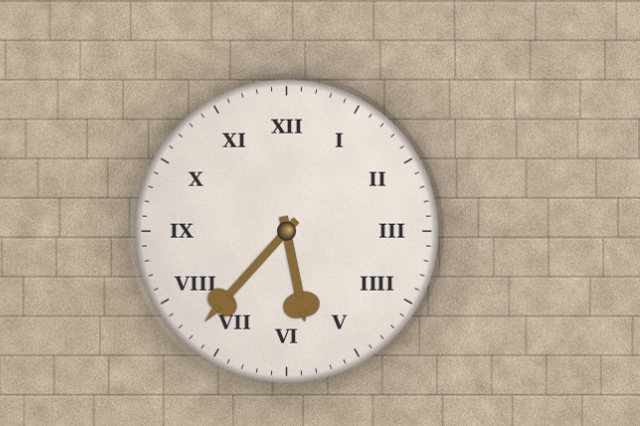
h=5 m=37
